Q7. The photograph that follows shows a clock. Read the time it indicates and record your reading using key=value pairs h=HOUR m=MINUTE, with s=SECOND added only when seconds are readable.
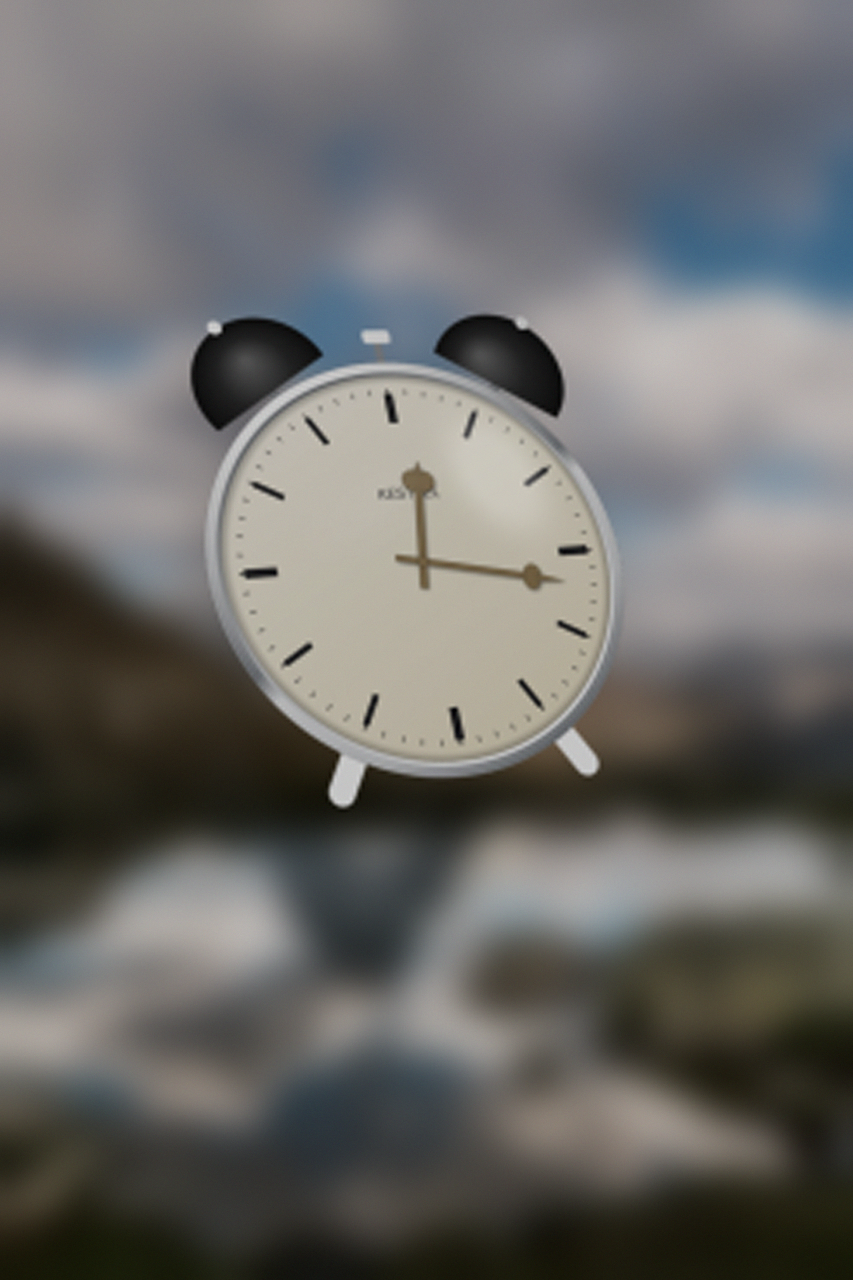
h=12 m=17
